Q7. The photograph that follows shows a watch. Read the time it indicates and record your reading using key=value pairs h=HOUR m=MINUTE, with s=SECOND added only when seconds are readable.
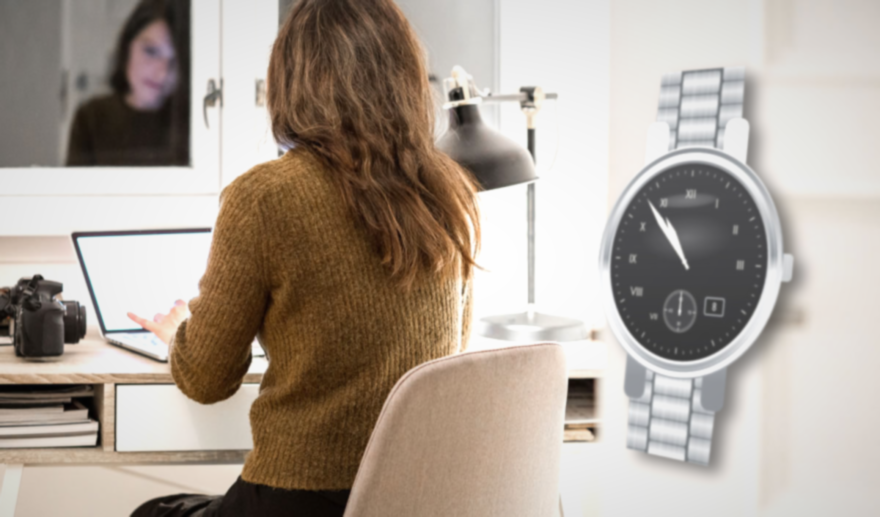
h=10 m=53
